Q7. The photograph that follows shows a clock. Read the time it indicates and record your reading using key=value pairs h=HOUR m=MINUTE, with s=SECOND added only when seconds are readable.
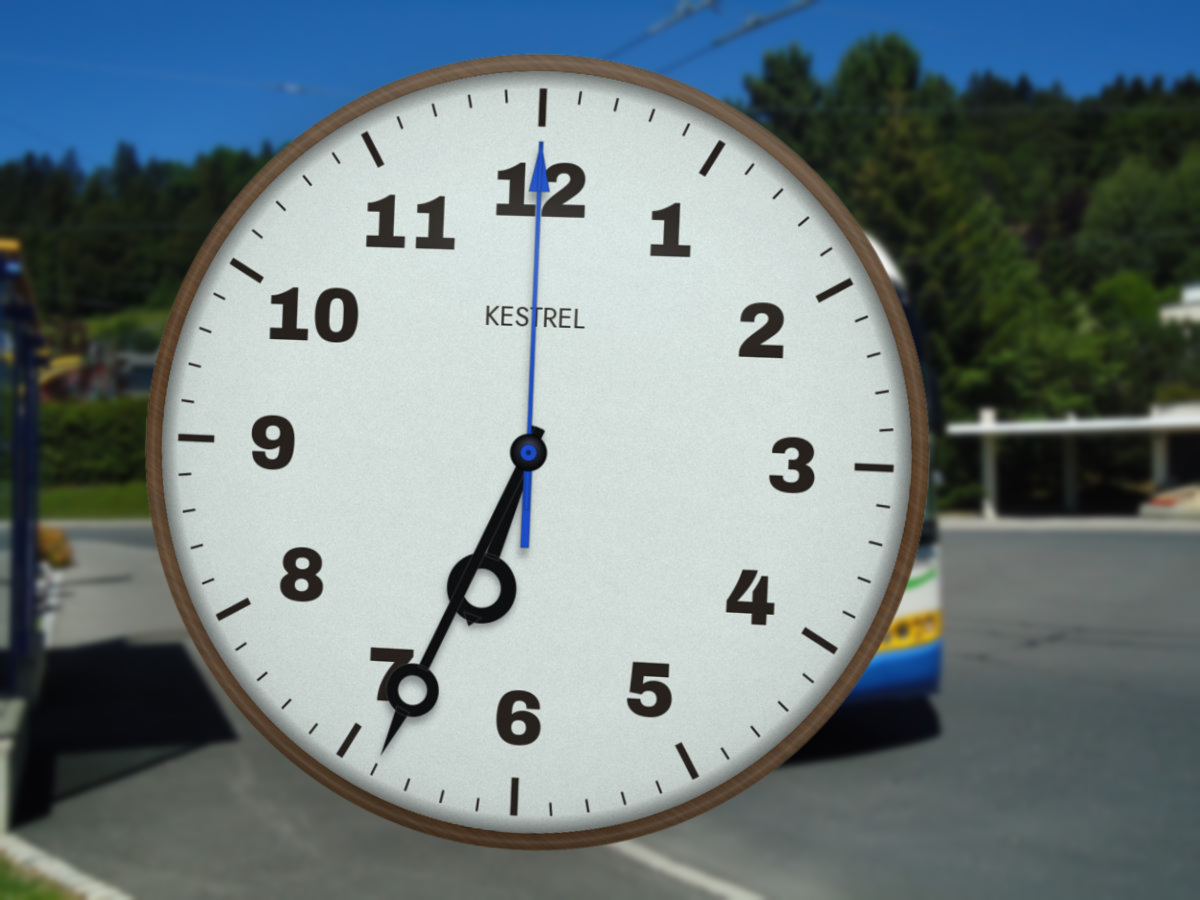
h=6 m=34 s=0
